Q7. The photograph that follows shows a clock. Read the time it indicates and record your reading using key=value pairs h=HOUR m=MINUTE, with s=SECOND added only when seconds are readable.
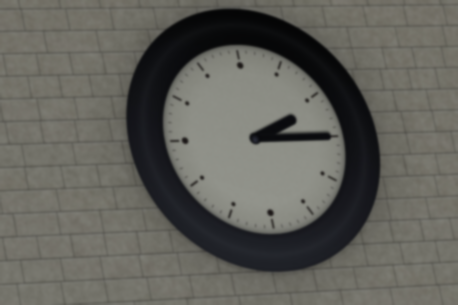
h=2 m=15
